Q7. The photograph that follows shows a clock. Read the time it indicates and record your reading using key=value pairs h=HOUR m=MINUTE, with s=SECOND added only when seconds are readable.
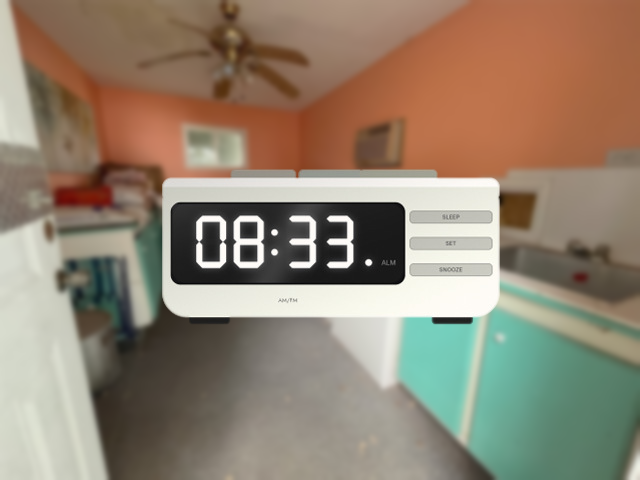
h=8 m=33
